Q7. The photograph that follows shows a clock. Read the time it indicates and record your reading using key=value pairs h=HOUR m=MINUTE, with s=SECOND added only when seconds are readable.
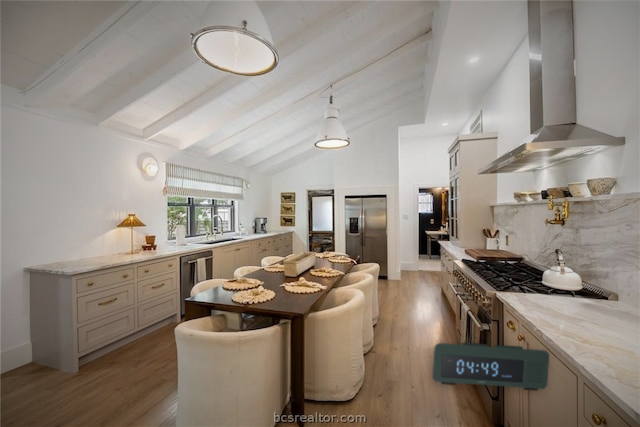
h=4 m=49
